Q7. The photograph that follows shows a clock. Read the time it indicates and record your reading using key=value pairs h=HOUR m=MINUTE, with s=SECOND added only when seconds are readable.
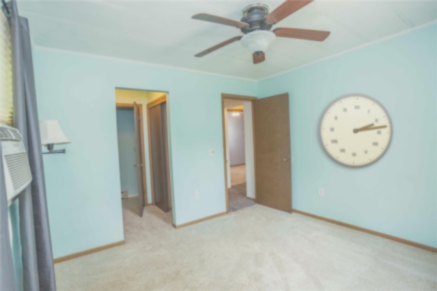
h=2 m=13
